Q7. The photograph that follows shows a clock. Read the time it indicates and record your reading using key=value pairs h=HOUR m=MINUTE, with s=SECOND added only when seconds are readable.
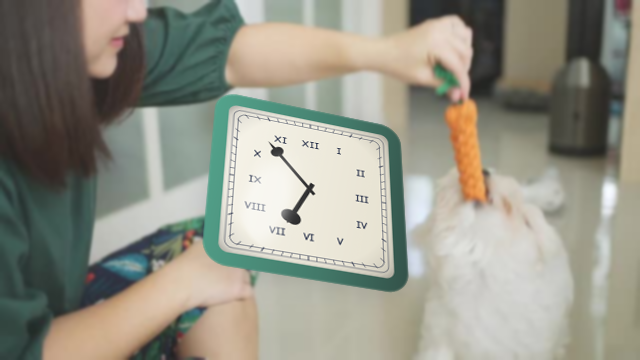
h=6 m=53
